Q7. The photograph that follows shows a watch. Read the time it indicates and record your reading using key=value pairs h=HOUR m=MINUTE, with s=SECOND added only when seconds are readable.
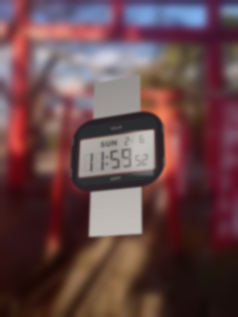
h=11 m=59
